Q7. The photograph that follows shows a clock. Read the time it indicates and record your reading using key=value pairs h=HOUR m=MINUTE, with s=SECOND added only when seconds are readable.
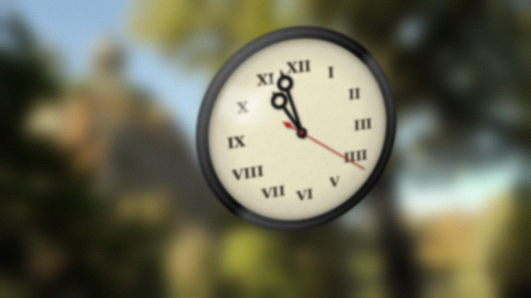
h=10 m=57 s=21
